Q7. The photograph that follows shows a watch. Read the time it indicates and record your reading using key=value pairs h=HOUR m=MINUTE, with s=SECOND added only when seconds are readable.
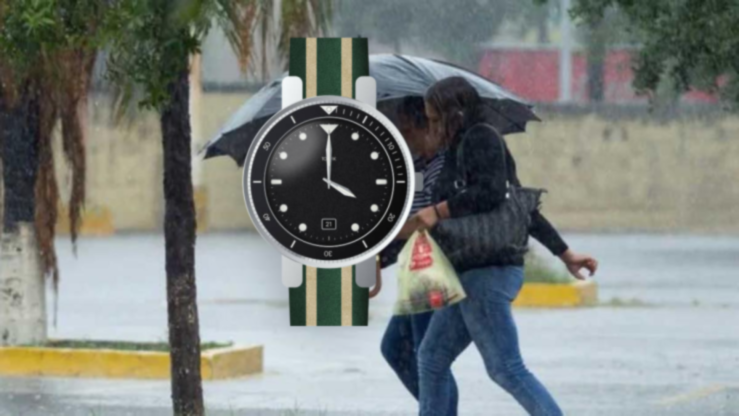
h=4 m=0
